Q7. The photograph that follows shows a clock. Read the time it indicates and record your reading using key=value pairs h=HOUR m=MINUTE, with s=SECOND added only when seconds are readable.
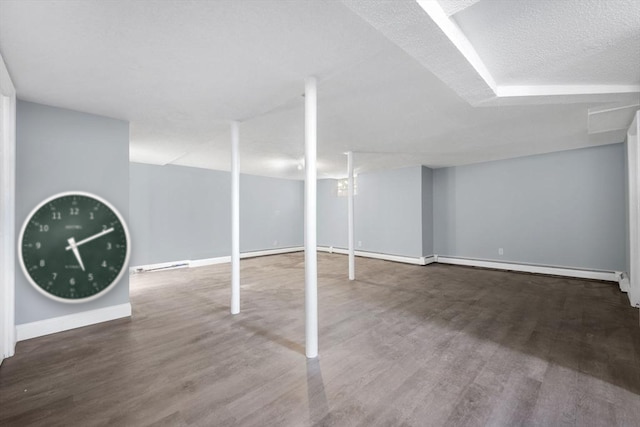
h=5 m=11
